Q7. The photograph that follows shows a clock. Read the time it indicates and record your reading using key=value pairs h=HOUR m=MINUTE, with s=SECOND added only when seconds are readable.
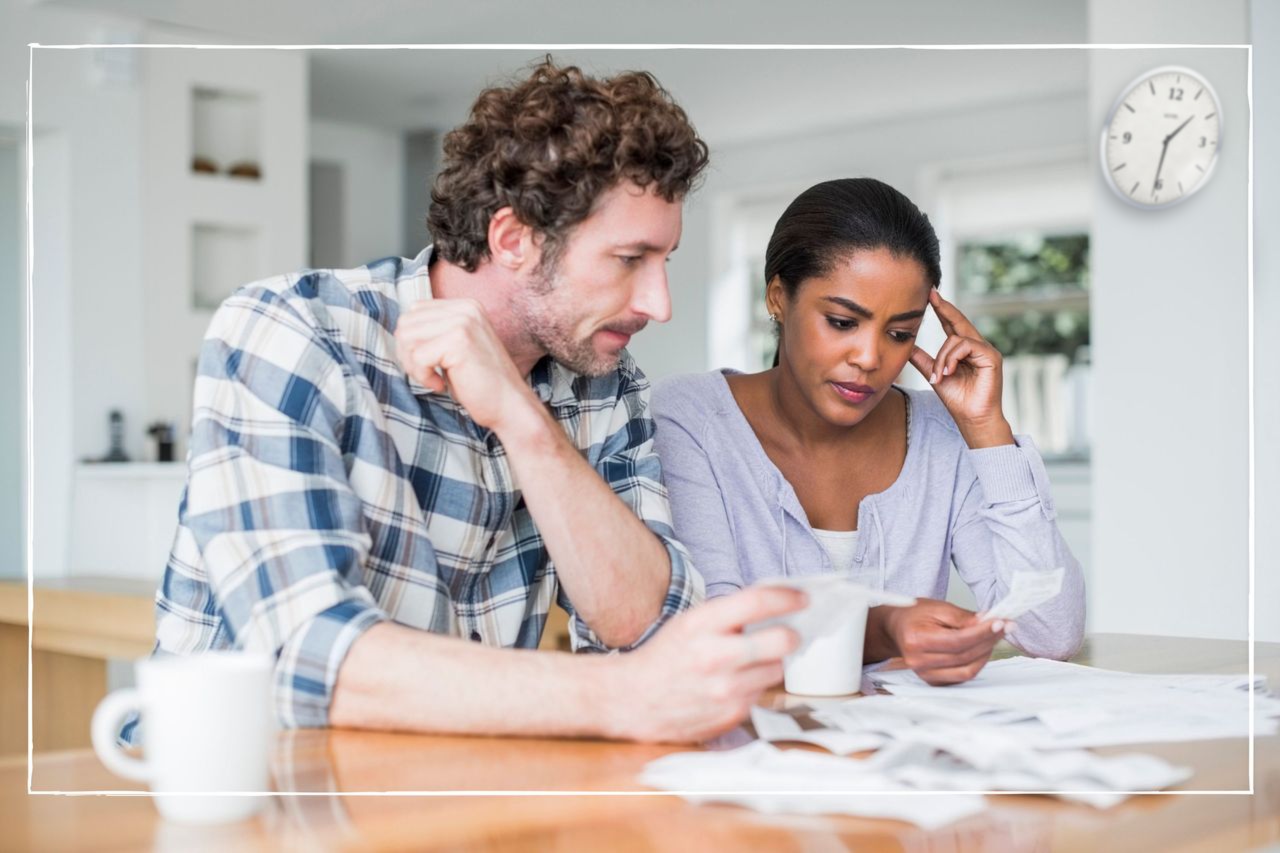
h=1 m=31
